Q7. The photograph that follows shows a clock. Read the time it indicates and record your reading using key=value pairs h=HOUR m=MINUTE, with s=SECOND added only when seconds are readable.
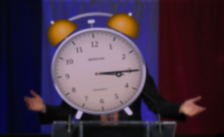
h=3 m=15
